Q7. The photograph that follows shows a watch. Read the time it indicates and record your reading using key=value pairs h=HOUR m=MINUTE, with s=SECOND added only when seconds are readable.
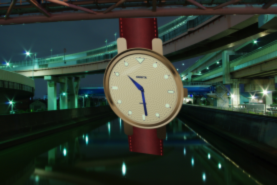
h=10 m=29
